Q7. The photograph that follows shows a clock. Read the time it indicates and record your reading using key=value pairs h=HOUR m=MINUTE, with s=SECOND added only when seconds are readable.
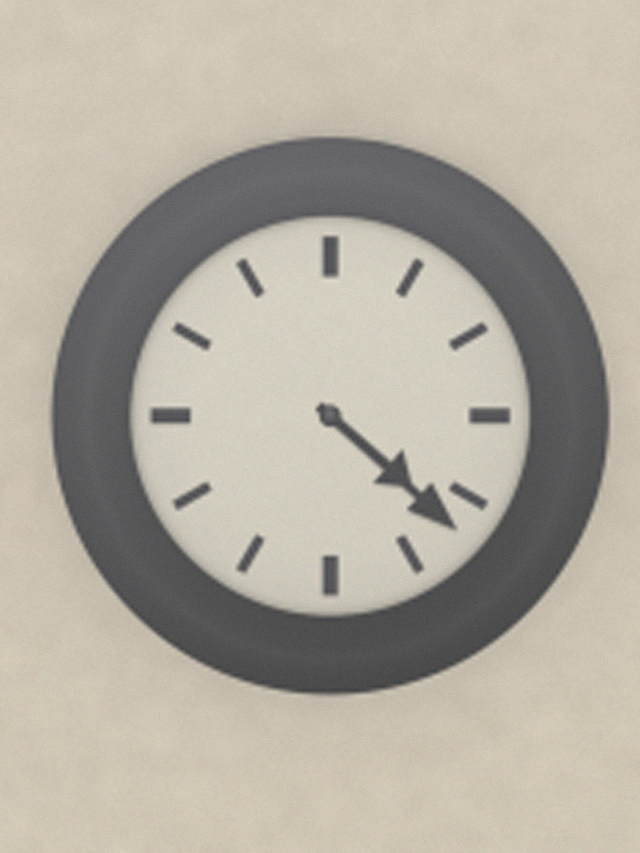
h=4 m=22
